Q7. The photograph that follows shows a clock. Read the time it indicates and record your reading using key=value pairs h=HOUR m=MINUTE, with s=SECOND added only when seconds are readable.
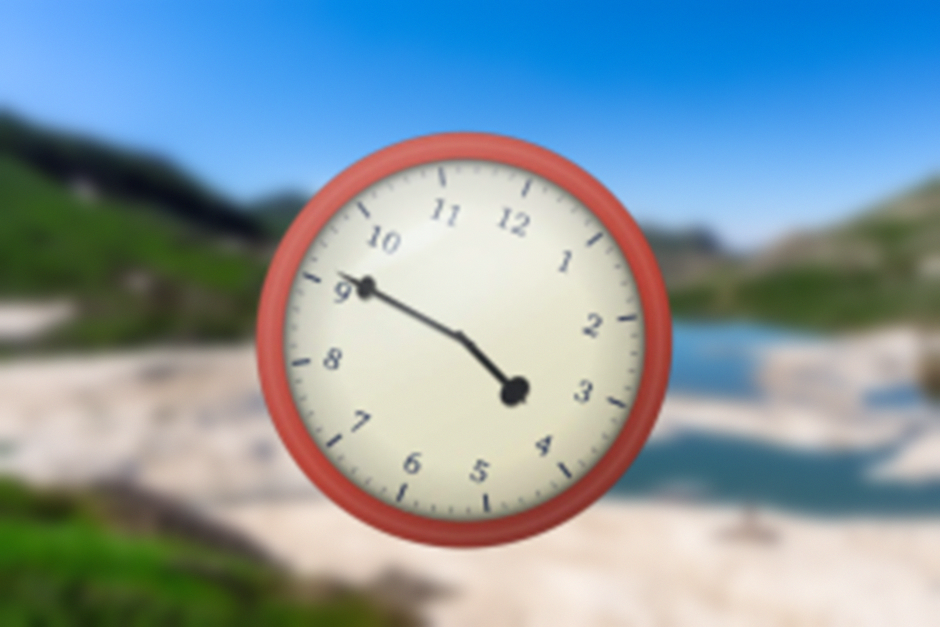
h=3 m=46
